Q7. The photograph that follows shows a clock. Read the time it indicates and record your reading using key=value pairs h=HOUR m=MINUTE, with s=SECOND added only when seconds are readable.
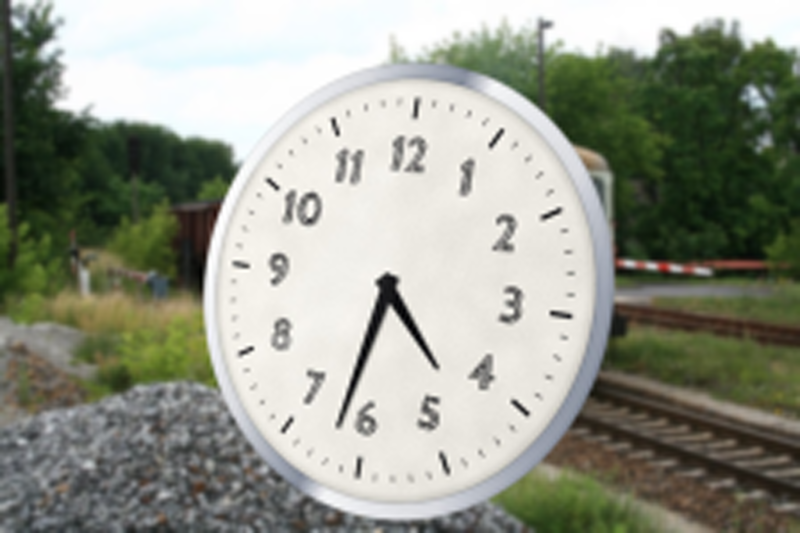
h=4 m=32
